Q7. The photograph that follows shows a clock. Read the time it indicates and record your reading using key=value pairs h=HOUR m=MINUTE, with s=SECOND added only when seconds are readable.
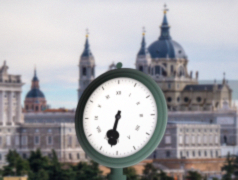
h=6 m=32
